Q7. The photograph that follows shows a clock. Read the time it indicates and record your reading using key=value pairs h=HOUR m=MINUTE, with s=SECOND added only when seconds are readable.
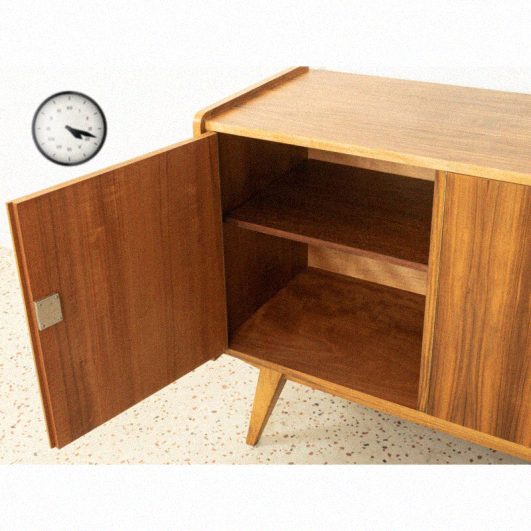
h=4 m=18
